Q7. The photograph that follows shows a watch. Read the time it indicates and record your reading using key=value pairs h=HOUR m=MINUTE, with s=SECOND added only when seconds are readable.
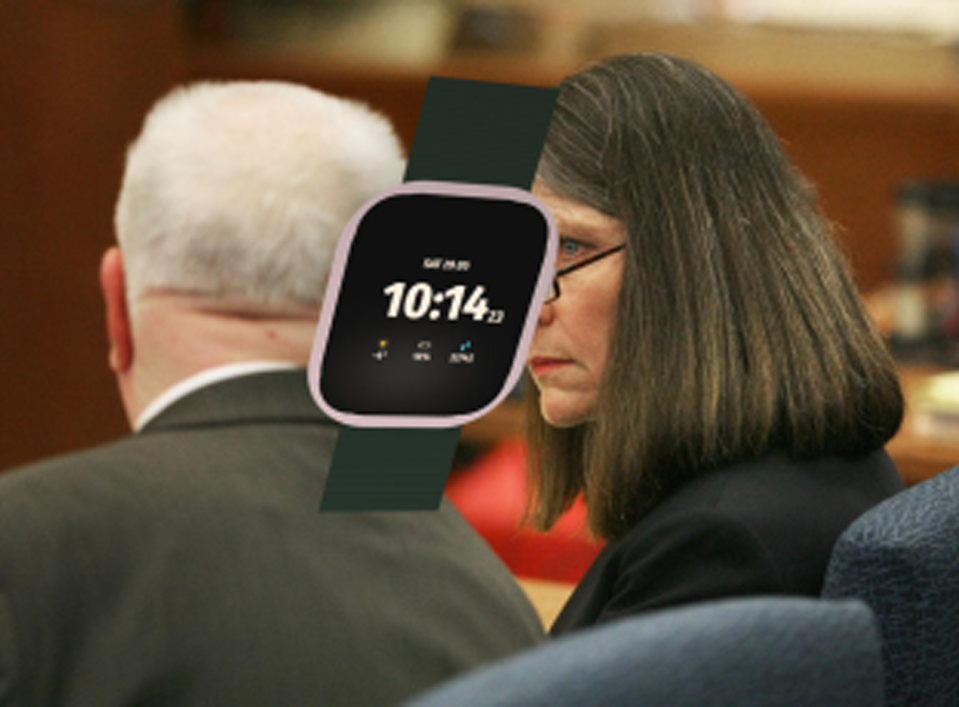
h=10 m=14
